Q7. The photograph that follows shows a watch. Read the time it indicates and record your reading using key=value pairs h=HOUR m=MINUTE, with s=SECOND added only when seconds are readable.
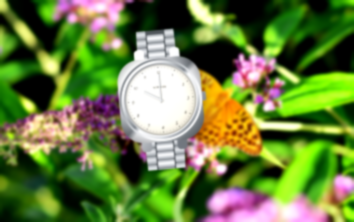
h=10 m=0
